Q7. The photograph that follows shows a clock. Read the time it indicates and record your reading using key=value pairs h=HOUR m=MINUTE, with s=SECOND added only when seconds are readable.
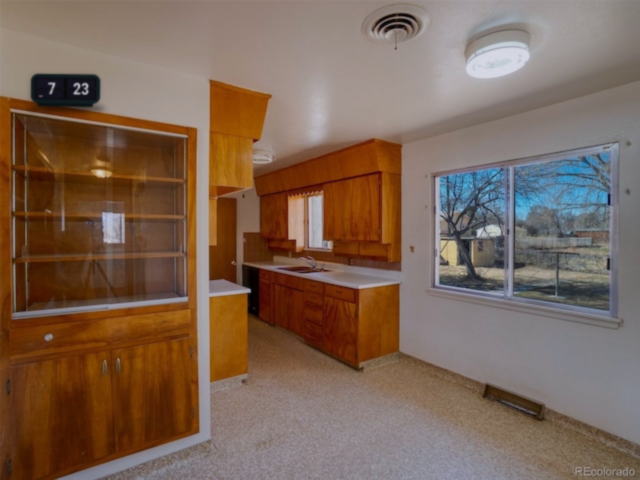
h=7 m=23
